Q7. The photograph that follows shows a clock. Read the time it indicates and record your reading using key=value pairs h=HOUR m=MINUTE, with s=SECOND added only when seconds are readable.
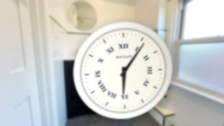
h=6 m=6
